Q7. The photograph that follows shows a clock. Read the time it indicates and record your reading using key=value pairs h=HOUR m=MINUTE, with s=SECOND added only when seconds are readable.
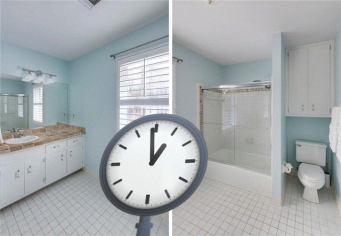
h=12 m=59
